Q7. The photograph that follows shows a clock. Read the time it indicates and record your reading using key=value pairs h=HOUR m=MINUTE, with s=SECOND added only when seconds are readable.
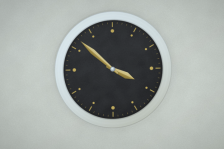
h=3 m=52
